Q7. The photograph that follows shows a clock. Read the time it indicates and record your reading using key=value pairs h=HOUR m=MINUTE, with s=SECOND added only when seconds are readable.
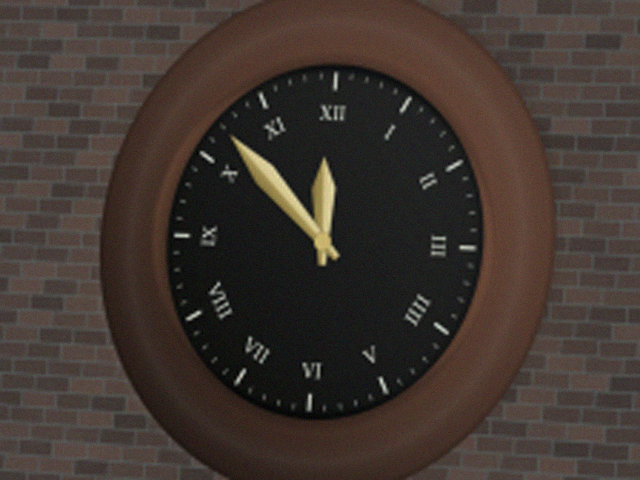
h=11 m=52
